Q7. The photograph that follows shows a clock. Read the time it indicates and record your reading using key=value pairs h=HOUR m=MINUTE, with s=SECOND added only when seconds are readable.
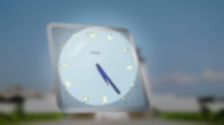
h=5 m=25
